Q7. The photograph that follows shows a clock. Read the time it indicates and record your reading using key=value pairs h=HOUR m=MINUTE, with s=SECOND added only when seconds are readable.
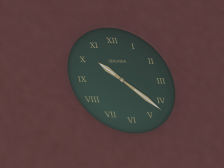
h=10 m=22
